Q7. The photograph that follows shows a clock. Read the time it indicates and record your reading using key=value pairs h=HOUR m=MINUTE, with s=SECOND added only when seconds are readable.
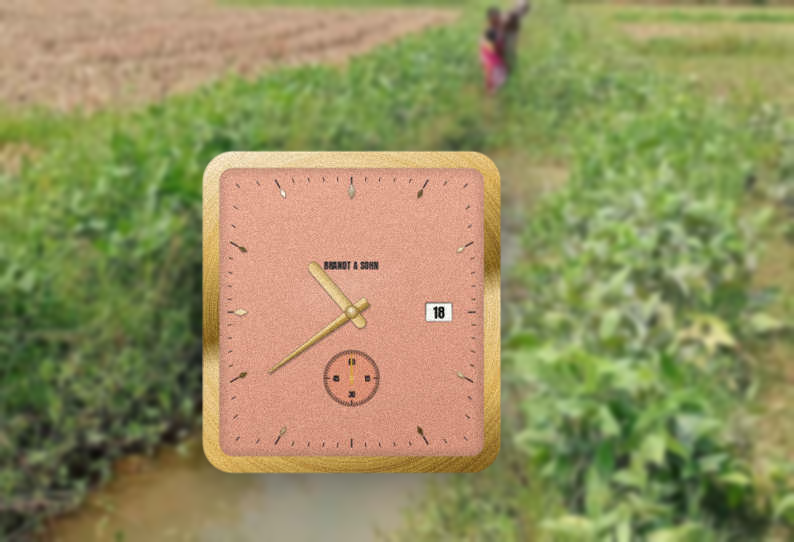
h=10 m=39
